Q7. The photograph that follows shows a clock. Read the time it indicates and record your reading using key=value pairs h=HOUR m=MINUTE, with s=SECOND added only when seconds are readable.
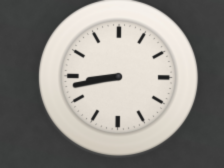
h=8 m=43
